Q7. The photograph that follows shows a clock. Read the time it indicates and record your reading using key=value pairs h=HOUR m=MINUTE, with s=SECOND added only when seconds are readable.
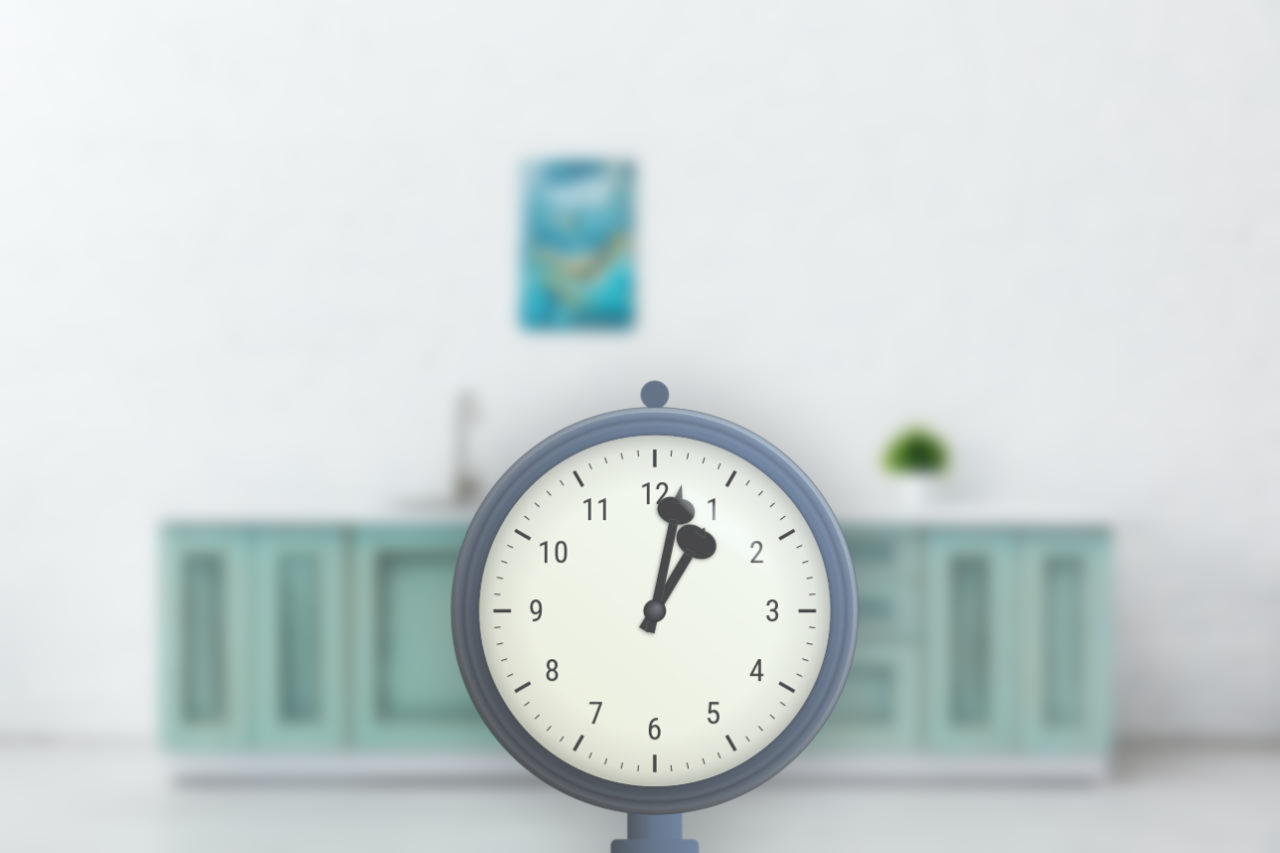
h=1 m=2
